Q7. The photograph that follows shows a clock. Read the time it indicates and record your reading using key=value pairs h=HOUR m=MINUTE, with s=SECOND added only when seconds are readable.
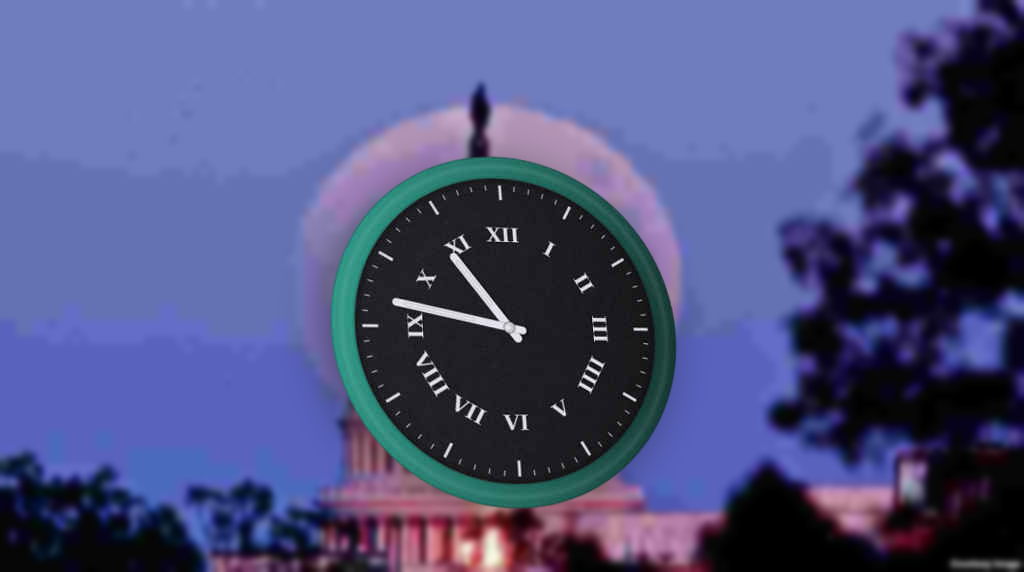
h=10 m=47
